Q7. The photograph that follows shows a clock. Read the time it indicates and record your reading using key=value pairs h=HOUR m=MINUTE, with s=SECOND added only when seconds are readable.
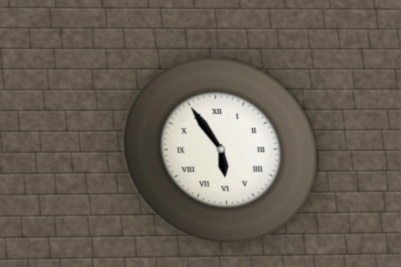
h=5 m=55
